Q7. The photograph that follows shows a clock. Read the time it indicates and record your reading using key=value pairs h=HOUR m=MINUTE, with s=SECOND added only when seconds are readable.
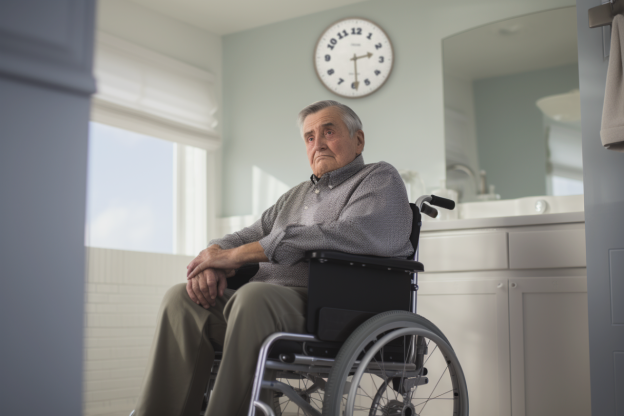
h=2 m=29
